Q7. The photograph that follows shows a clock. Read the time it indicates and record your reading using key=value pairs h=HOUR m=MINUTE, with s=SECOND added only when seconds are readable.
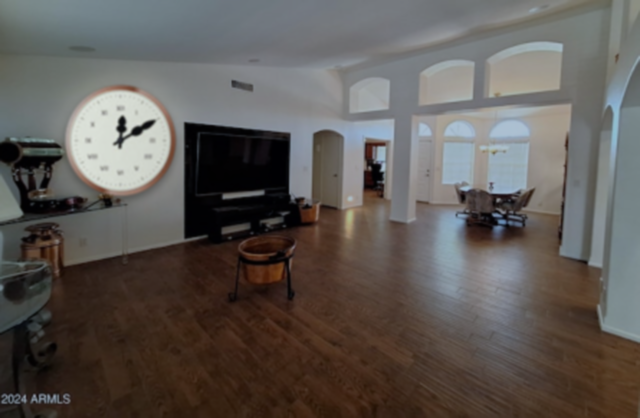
h=12 m=10
